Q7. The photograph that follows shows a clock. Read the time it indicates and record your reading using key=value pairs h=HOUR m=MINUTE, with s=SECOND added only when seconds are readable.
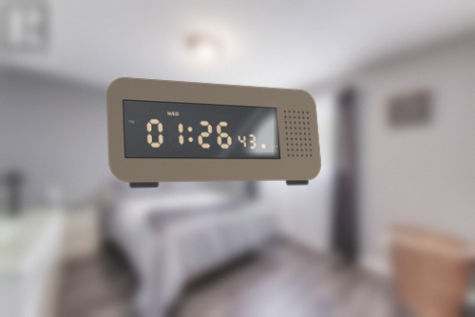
h=1 m=26 s=43
